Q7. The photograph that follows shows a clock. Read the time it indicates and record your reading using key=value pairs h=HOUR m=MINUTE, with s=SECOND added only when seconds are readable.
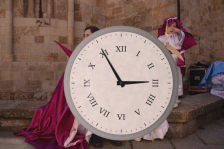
h=2 m=55
